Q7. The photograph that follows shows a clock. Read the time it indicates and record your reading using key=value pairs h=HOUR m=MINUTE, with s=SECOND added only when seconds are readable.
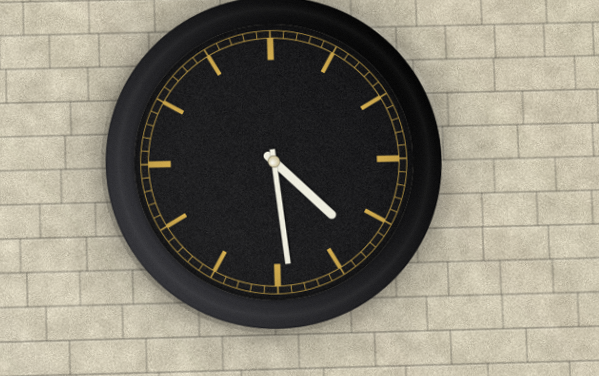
h=4 m=29
